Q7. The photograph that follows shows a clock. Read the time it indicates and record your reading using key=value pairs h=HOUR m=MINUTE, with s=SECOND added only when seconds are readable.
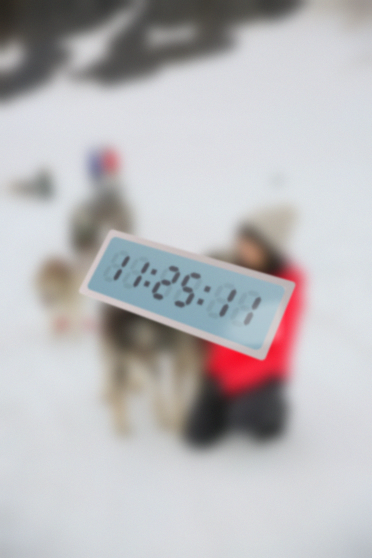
h=11 m=25 s=11
